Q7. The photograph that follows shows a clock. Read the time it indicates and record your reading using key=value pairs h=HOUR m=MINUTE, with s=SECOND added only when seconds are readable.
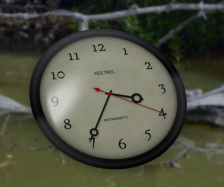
h=3 m=35 s=20
